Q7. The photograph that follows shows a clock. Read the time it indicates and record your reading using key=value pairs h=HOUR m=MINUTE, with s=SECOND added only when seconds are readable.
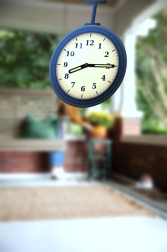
h=8 m=15
